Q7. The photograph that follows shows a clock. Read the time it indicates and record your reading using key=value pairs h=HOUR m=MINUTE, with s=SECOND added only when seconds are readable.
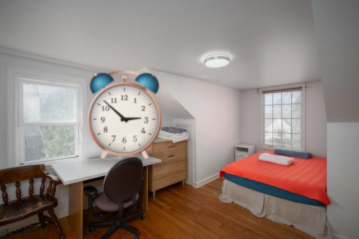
h=2 m=52
